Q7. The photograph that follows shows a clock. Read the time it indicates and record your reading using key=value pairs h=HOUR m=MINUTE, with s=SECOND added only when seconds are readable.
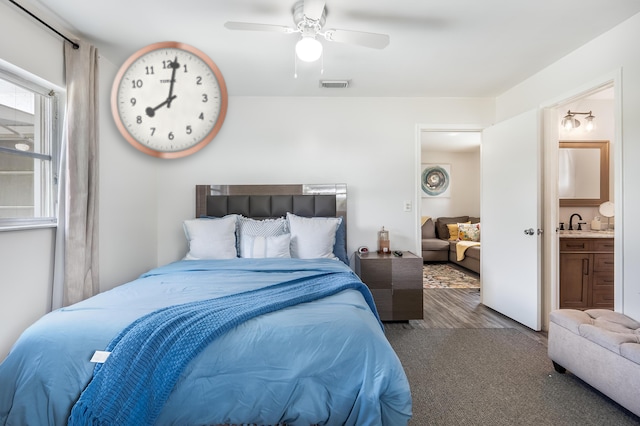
h=8 m=2
